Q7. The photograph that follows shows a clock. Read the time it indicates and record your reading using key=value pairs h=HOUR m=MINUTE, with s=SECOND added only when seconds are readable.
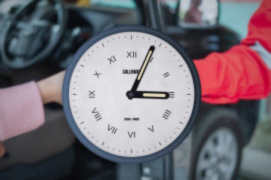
h=3 m=4
